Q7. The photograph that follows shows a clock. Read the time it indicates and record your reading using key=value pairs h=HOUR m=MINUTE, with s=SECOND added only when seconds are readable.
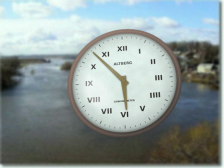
h=5 m=53
